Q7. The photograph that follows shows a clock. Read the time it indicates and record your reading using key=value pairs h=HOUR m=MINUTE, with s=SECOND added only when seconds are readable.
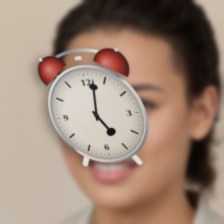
h=5 m=2
